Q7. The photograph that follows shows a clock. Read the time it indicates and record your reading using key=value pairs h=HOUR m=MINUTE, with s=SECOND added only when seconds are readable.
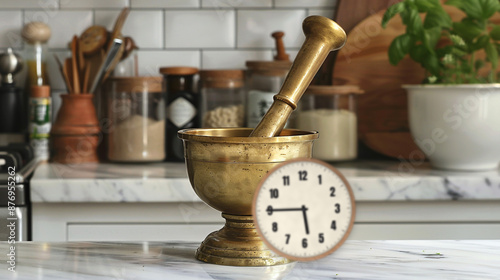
h=5 m=45
